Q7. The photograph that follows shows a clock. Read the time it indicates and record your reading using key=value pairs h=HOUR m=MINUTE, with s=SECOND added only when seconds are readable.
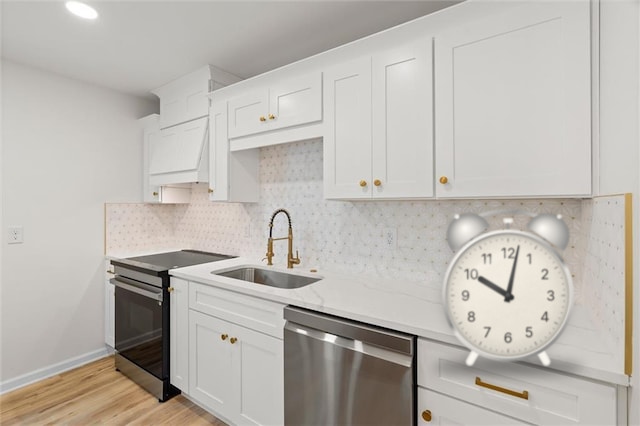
h=10 m=2
